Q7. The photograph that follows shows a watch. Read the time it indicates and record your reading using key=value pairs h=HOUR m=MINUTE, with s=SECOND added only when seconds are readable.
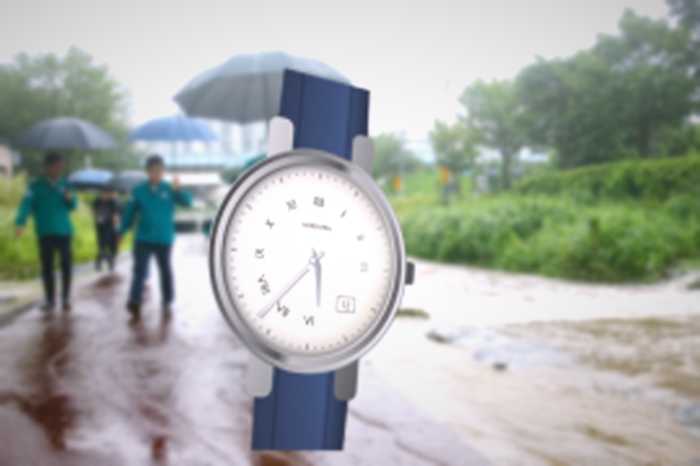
h=5 m=37
